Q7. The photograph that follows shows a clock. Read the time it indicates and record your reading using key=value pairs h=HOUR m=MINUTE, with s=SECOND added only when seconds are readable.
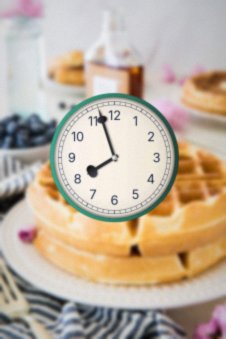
h=7 m=57
